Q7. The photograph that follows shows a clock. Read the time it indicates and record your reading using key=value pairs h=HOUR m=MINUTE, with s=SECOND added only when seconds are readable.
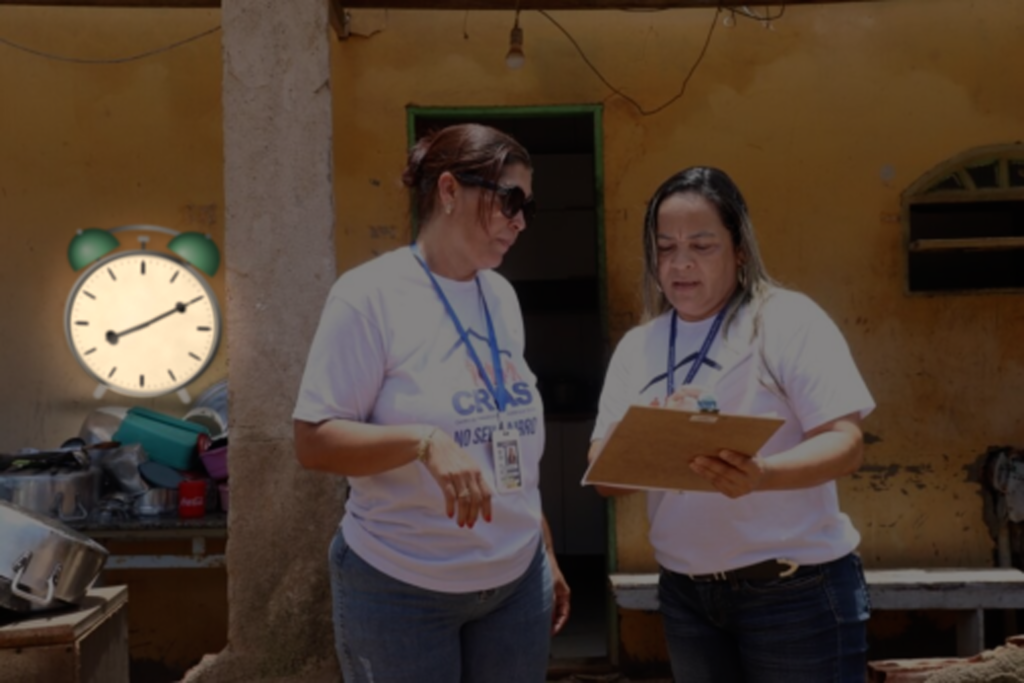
h=8 m=10
